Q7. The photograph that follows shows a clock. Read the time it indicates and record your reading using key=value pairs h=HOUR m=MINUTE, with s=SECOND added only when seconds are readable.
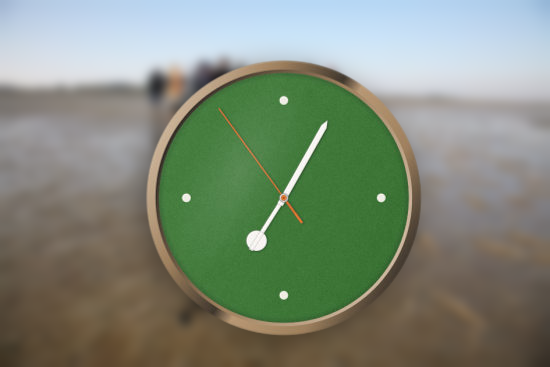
h=7 m=4 s=54
